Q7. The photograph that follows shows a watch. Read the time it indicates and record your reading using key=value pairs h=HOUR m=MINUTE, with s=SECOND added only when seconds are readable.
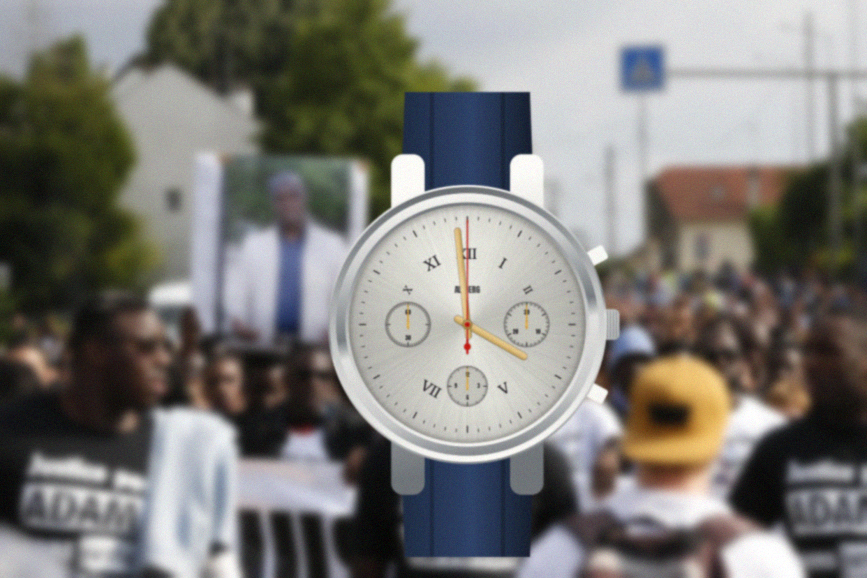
h=3 m=59
